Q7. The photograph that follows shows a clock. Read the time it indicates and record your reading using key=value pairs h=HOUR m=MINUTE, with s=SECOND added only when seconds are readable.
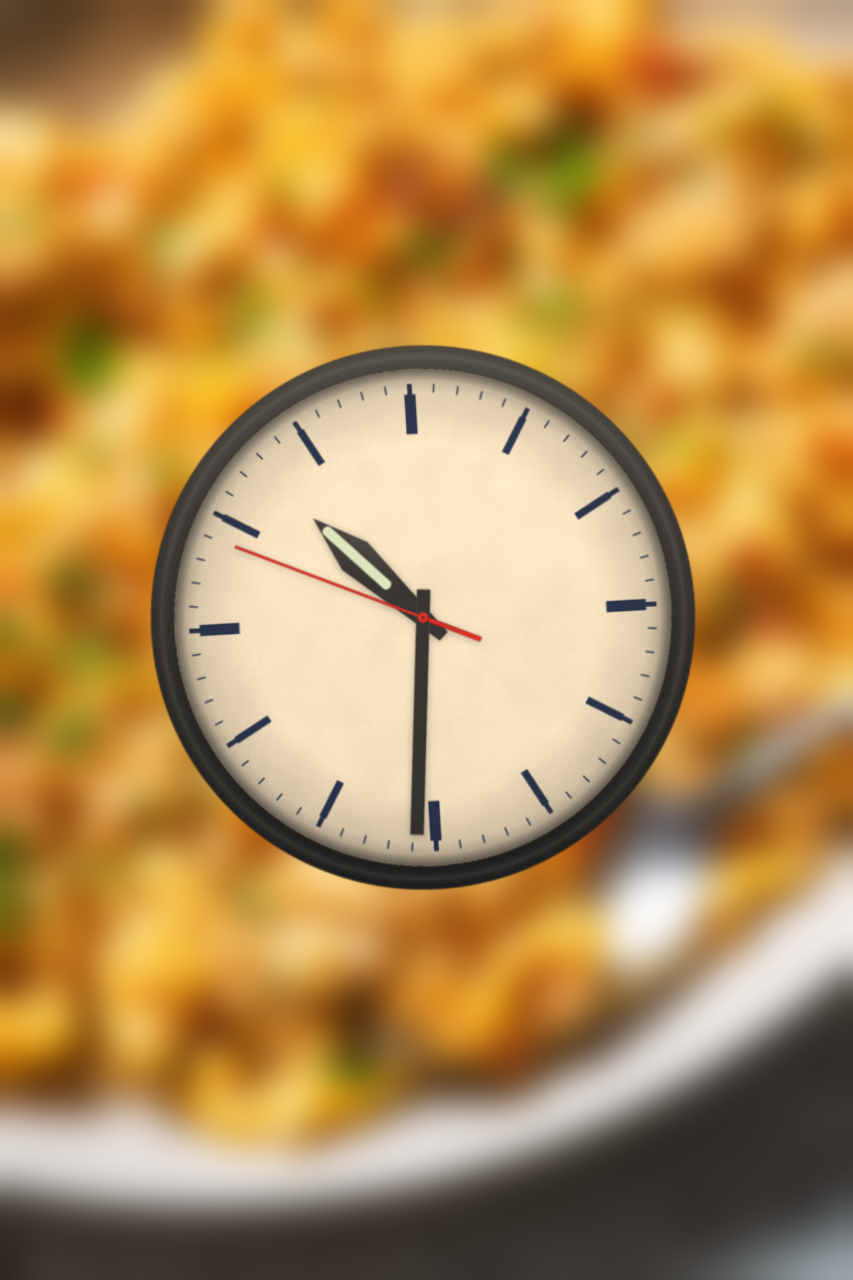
h=10 m=30 s=49
